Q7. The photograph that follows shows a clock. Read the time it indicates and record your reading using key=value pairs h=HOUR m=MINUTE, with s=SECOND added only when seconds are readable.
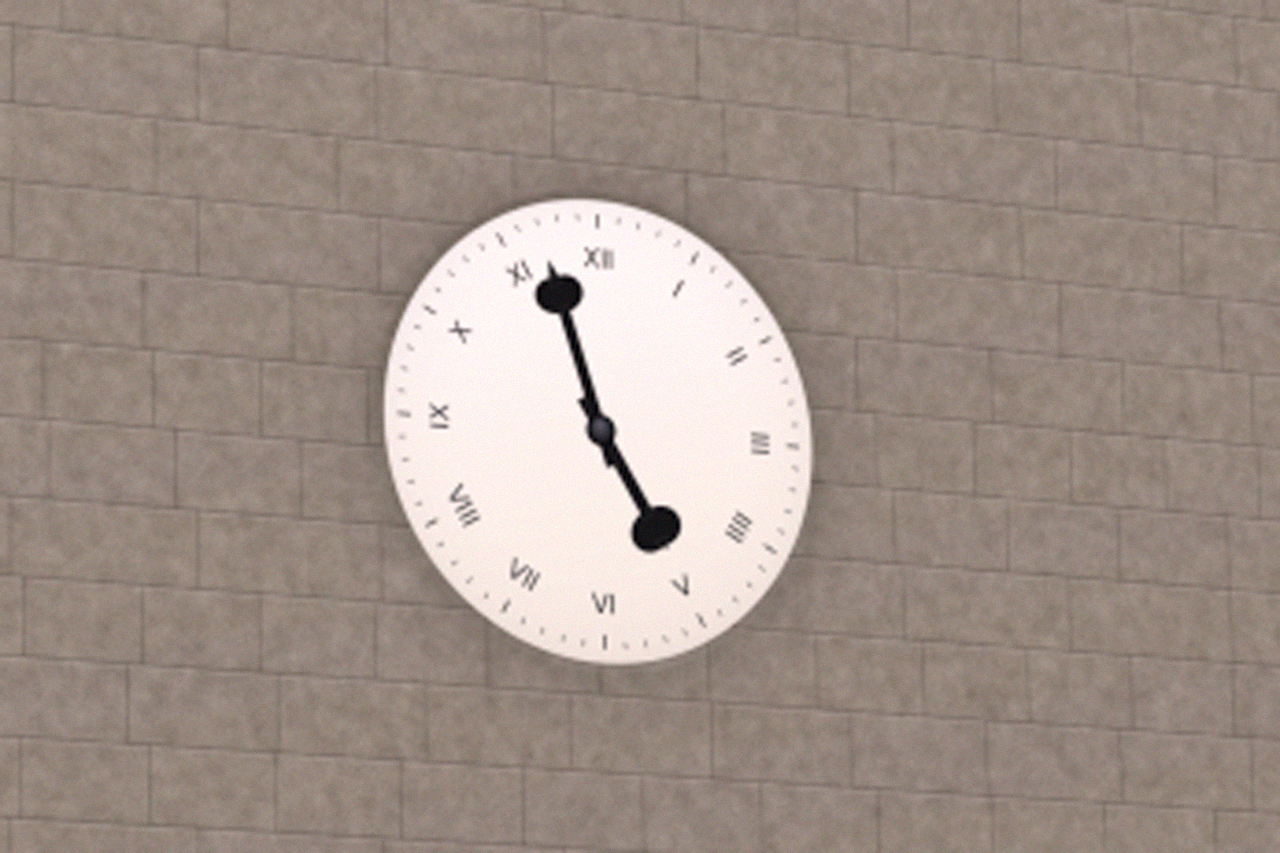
h=4 m=57
